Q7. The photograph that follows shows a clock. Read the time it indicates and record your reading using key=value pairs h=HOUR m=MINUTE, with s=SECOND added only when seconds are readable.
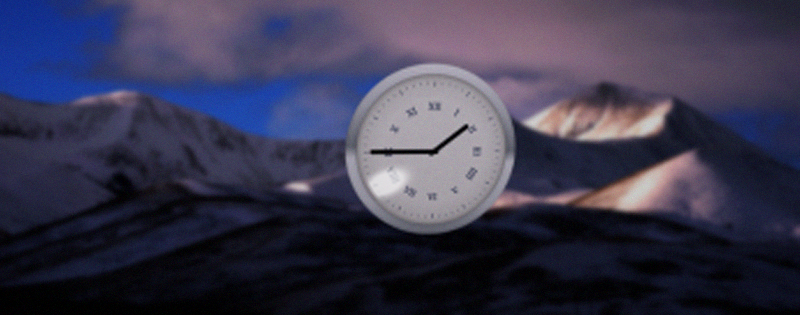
h=1 m=45
